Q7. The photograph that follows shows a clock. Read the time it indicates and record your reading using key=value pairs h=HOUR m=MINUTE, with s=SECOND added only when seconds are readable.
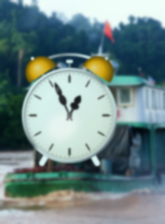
h=12 m=56
